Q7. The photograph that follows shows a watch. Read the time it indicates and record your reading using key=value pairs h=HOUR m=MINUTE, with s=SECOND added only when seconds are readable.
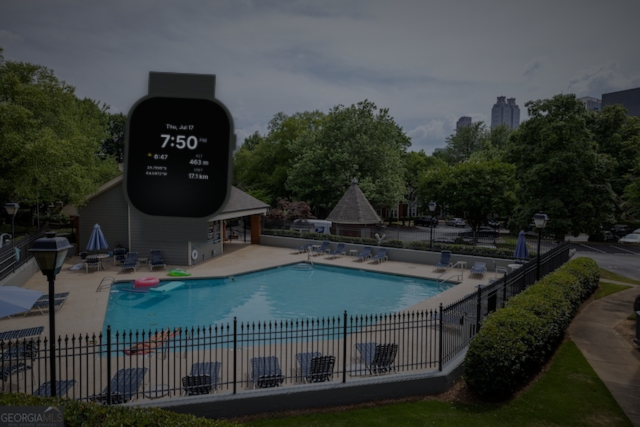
h=7 m=50
